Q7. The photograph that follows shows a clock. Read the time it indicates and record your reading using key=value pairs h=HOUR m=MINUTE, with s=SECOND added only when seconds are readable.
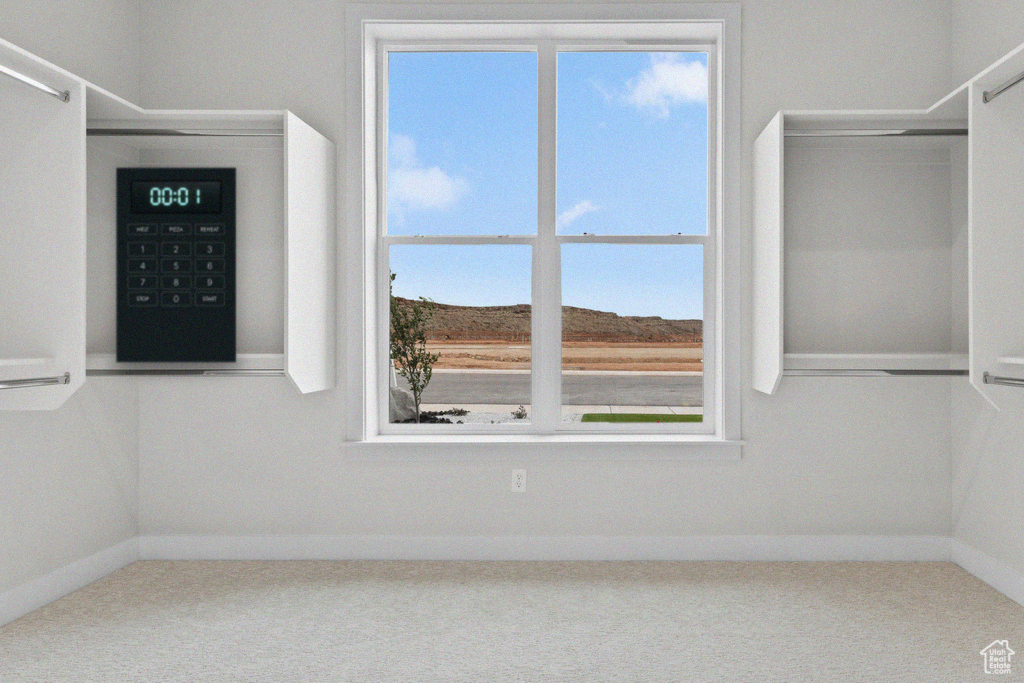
h=0 m=1
